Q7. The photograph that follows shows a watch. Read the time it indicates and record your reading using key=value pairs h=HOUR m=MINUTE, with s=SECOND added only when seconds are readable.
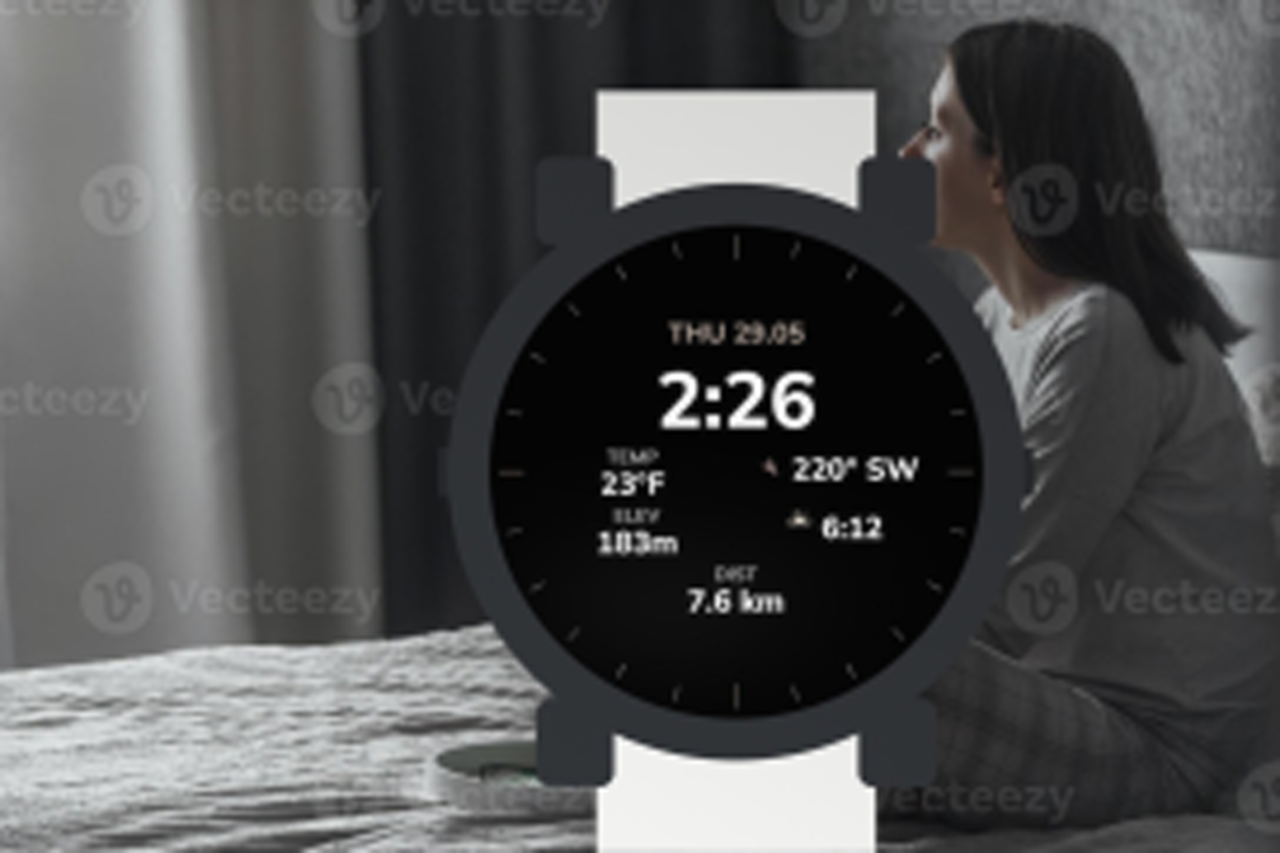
h=2 m=26
